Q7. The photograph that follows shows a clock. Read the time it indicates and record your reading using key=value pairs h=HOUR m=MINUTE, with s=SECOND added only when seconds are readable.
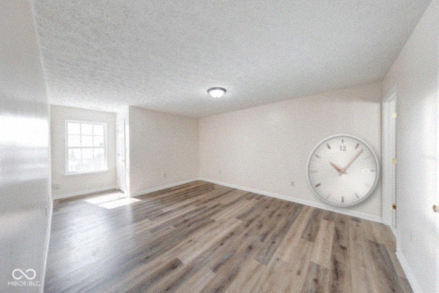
h=10 m=7
